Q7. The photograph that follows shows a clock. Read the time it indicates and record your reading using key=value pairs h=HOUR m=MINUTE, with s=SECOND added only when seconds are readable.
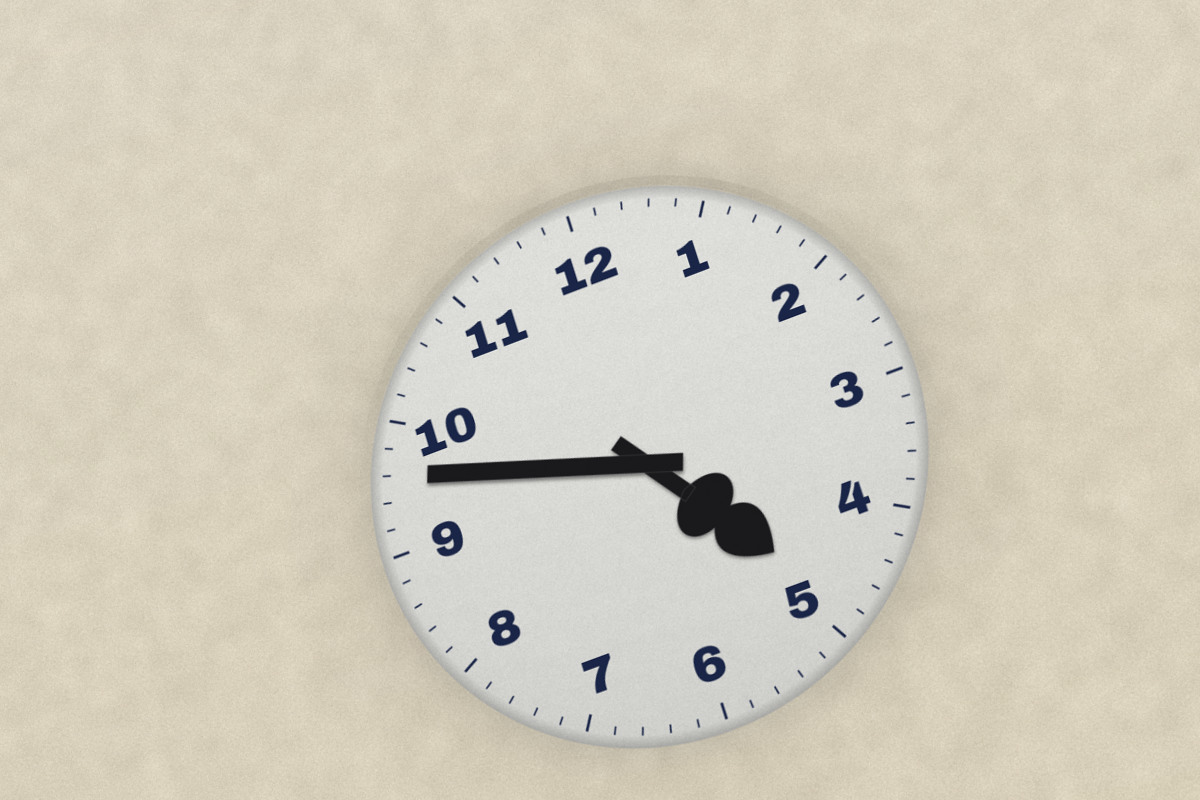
h=4 m=48
